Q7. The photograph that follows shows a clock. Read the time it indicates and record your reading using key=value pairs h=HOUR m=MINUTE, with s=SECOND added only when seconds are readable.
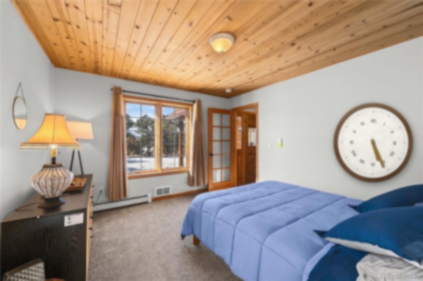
h=5 m=26
